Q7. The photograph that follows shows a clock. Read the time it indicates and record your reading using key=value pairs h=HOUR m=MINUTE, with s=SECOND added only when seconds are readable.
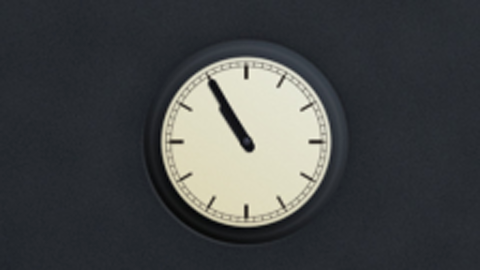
h=10 m=55
